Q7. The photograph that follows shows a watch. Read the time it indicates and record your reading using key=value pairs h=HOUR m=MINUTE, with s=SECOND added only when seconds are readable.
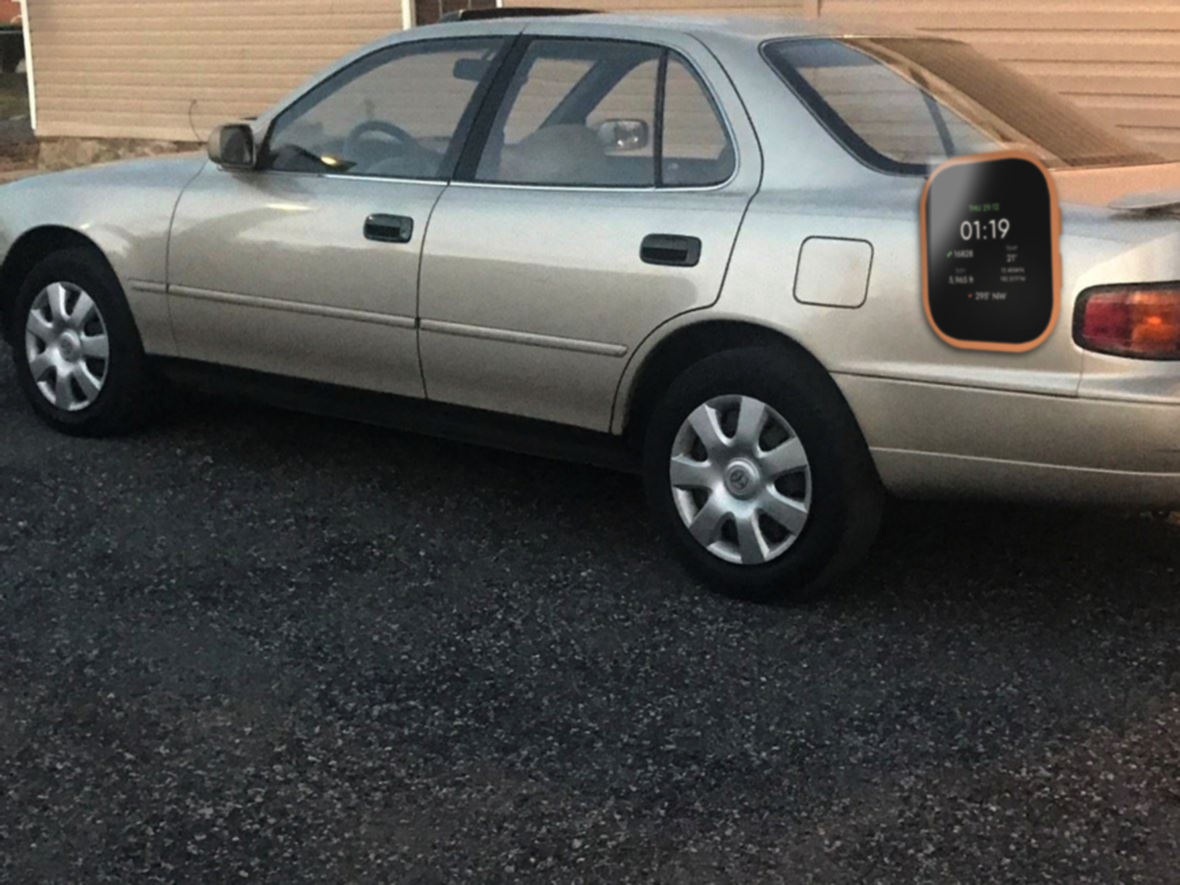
h=1 m=19
